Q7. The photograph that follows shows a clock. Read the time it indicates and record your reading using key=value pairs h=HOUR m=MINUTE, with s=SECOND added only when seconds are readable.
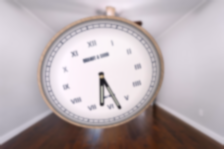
h=6 m=28
